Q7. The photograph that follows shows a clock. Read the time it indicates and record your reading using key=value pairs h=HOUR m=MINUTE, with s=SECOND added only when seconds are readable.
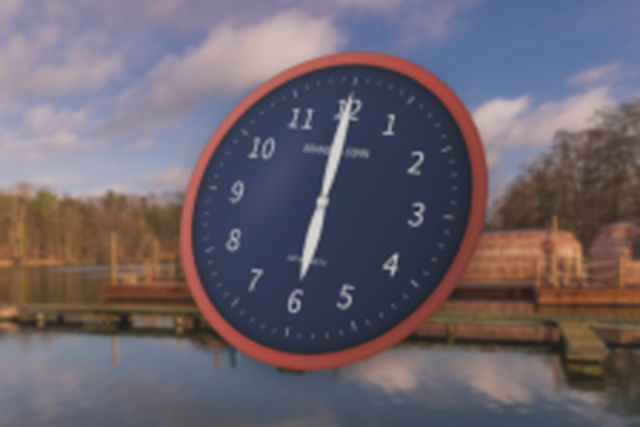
h=6 m=0
